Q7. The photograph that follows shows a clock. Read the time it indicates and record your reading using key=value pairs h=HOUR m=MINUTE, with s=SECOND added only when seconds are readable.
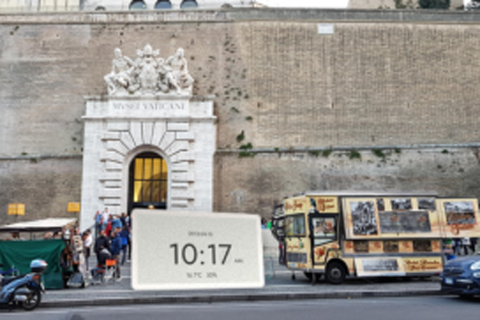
h=10 m=17
